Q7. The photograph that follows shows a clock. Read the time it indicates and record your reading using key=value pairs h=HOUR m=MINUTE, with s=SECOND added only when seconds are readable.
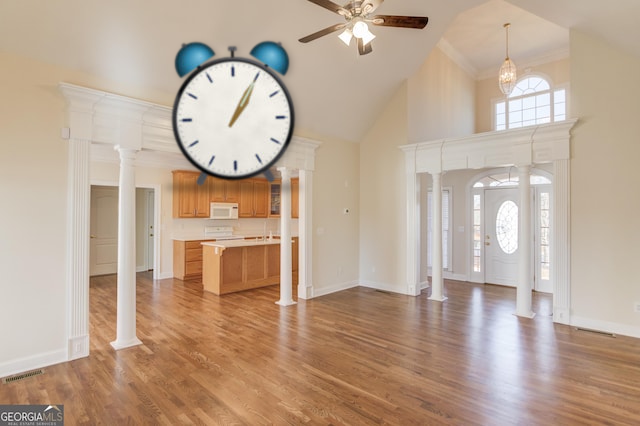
h=1 m=5
